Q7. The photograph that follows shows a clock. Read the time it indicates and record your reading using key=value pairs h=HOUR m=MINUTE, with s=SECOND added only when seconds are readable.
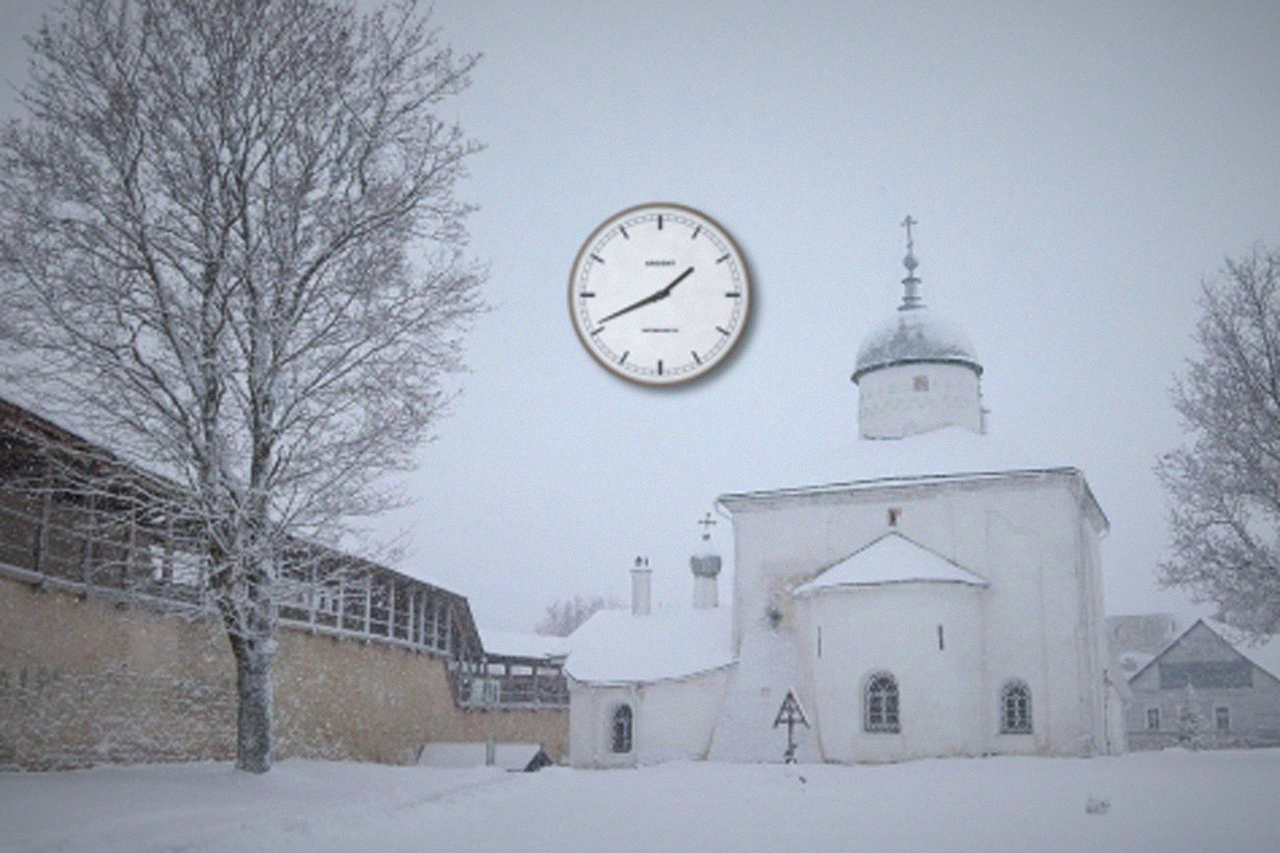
h=1 m=41
